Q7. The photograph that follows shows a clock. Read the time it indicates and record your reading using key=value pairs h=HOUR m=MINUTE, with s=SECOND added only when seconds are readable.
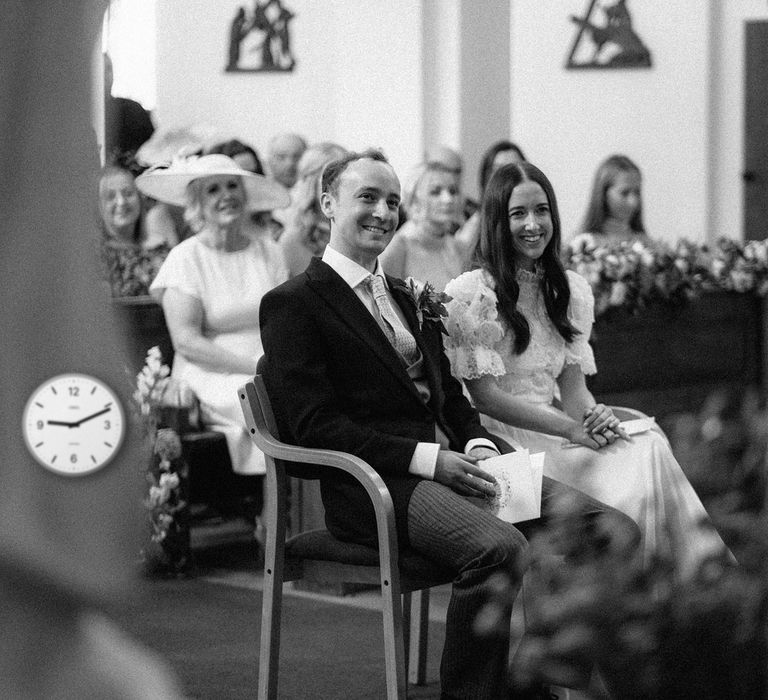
h=9 m=11
